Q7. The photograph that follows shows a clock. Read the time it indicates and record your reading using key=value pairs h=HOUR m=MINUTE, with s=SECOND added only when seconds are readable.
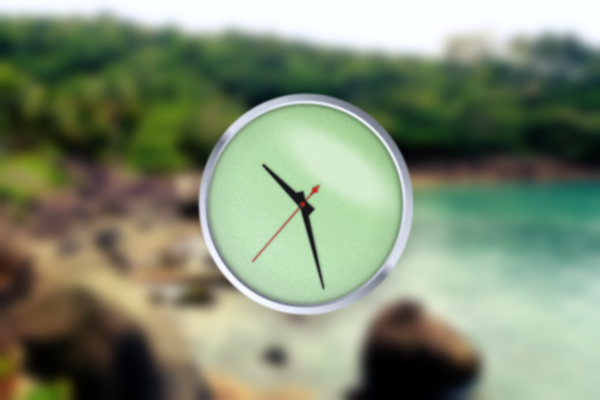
h=10 m=27 s=37
